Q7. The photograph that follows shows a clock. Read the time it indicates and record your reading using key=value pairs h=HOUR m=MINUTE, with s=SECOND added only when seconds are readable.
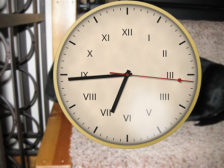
h=6 m=44 s=16
